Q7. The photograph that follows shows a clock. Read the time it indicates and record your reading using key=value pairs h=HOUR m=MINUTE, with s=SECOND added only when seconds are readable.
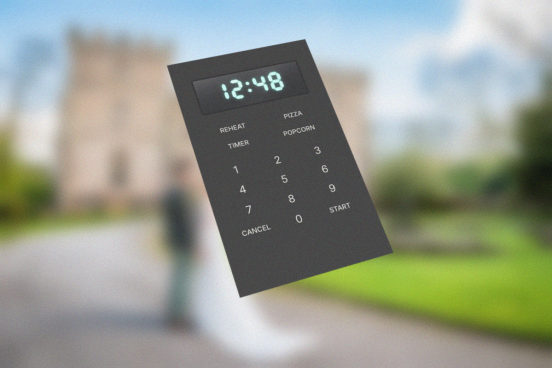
h=12 m=48
